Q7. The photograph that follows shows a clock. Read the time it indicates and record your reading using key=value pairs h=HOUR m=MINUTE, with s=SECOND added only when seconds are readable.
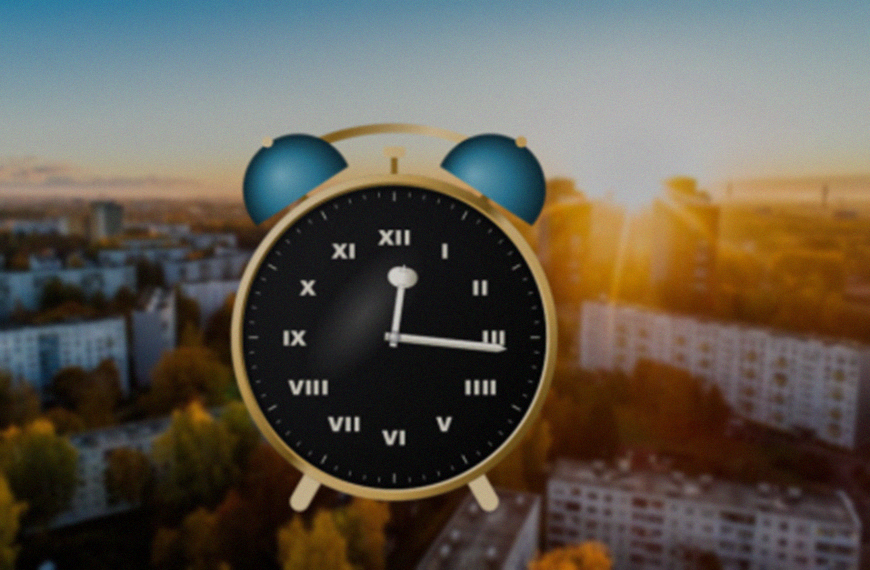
h=12 m=16
